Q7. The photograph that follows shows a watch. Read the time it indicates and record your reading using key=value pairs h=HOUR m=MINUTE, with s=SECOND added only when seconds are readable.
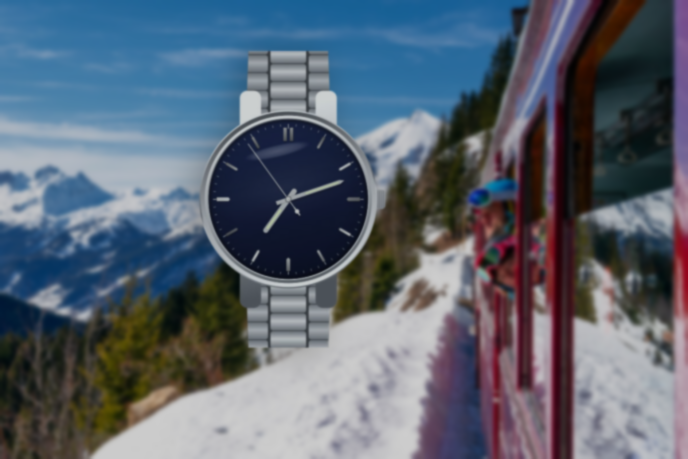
h=7 m=11 s=54
